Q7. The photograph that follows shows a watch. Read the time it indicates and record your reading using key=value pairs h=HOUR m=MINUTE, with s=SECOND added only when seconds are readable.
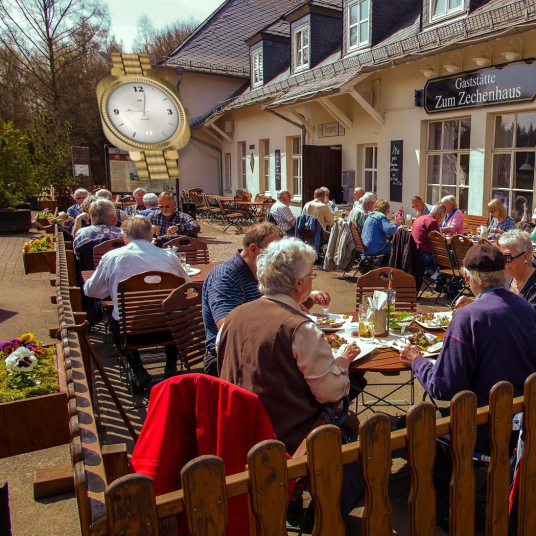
h=9 m=2
